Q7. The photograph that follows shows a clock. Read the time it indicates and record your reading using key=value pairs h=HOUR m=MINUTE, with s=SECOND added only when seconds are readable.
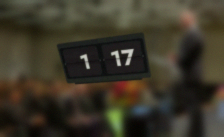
h=1 m=17
